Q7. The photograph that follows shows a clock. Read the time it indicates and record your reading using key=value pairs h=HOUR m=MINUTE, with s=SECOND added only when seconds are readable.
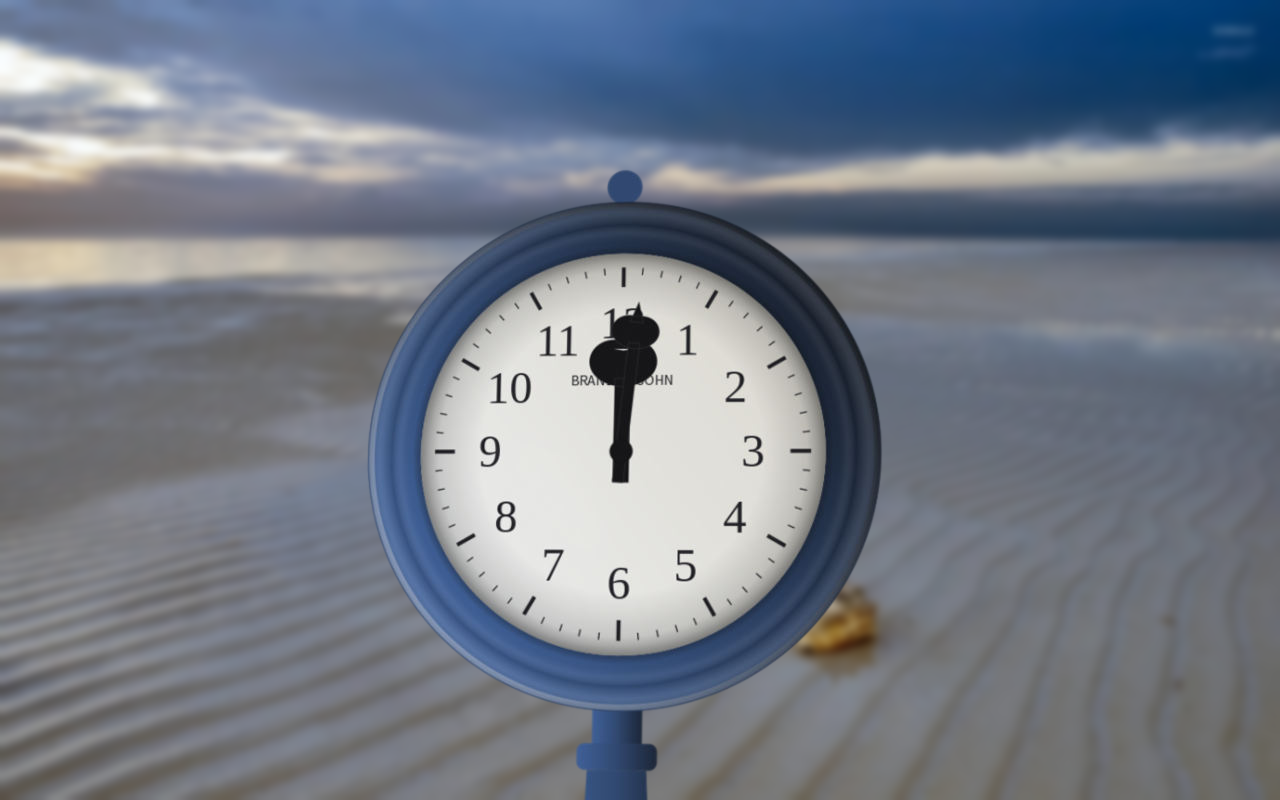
h=12 m=1
